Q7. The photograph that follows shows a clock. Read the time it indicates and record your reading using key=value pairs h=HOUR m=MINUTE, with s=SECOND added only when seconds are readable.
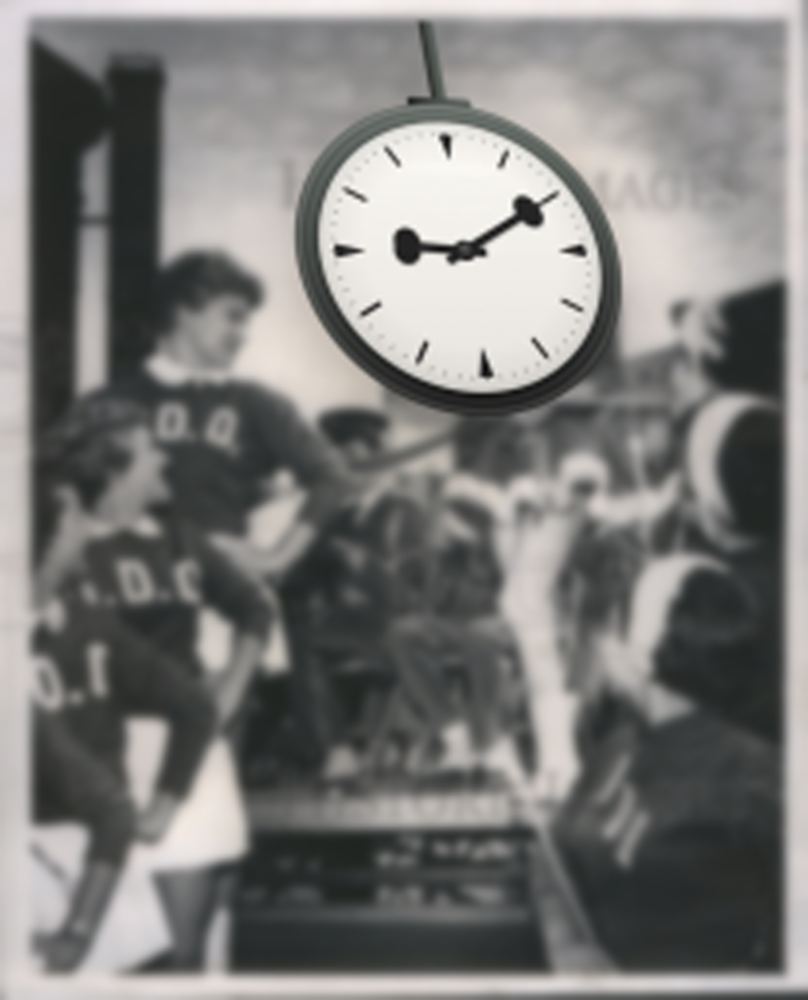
h=9 m=10
